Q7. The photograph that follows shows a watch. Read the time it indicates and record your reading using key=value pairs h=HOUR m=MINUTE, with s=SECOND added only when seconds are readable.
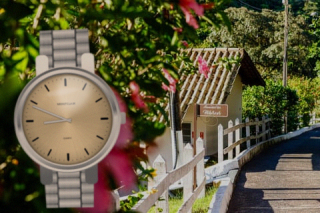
h=8 m=49
